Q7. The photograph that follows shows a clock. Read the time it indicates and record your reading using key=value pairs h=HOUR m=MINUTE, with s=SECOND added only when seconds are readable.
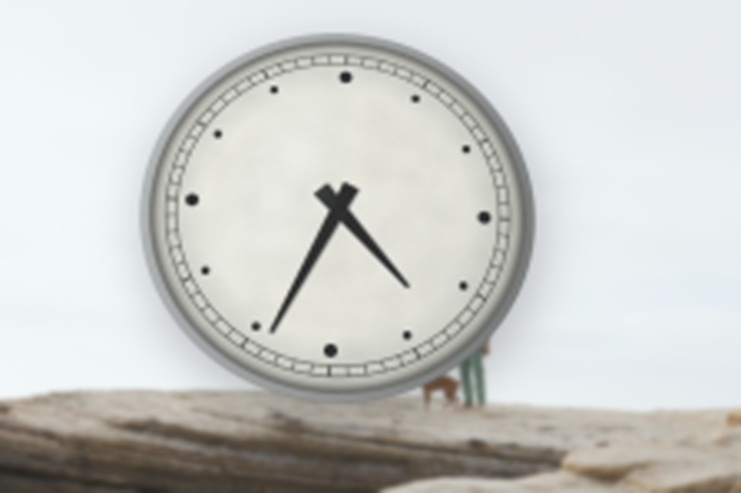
h=4 m=34
